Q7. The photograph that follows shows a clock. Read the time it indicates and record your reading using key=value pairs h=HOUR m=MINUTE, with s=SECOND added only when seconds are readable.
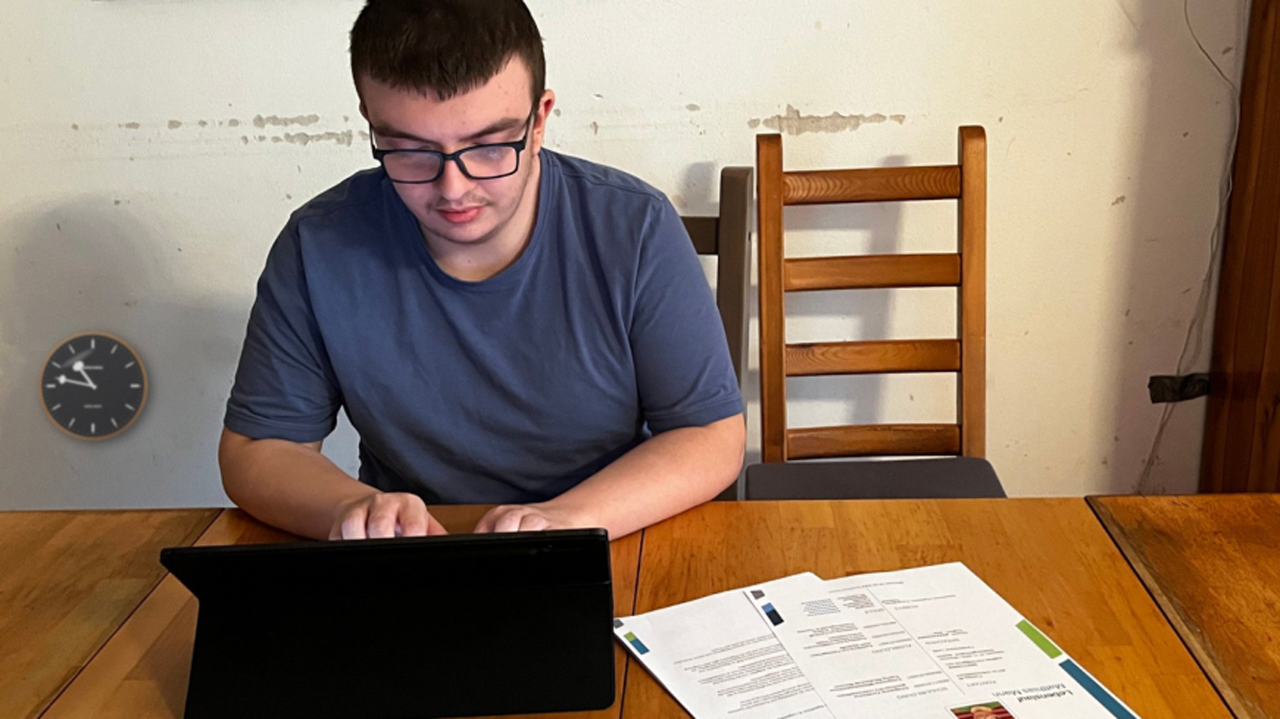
h=10 m=47
